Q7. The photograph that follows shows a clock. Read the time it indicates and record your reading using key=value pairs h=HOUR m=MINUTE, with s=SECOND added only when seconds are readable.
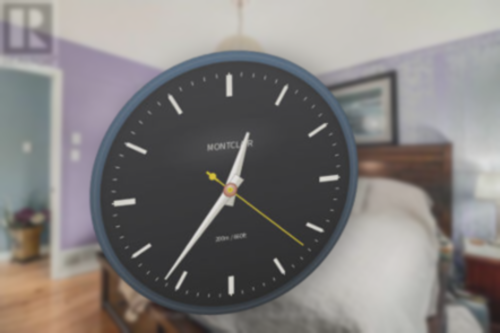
h=12 m=36 s=22
